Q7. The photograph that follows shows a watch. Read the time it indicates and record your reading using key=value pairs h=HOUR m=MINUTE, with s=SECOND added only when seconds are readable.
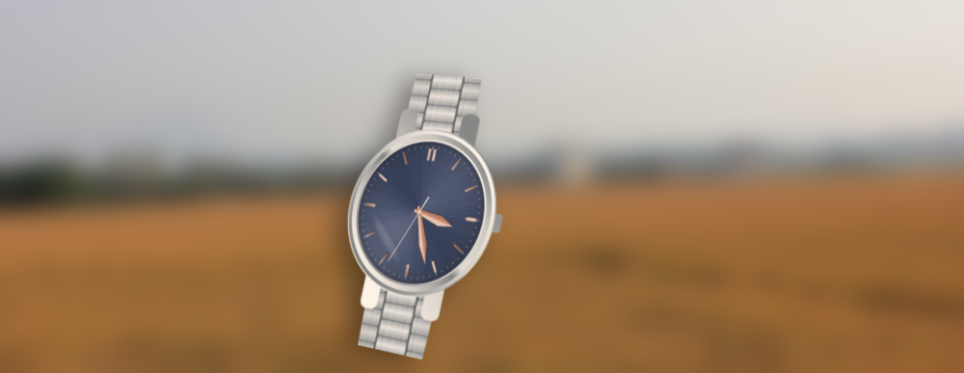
h=3 m=26 s=34
